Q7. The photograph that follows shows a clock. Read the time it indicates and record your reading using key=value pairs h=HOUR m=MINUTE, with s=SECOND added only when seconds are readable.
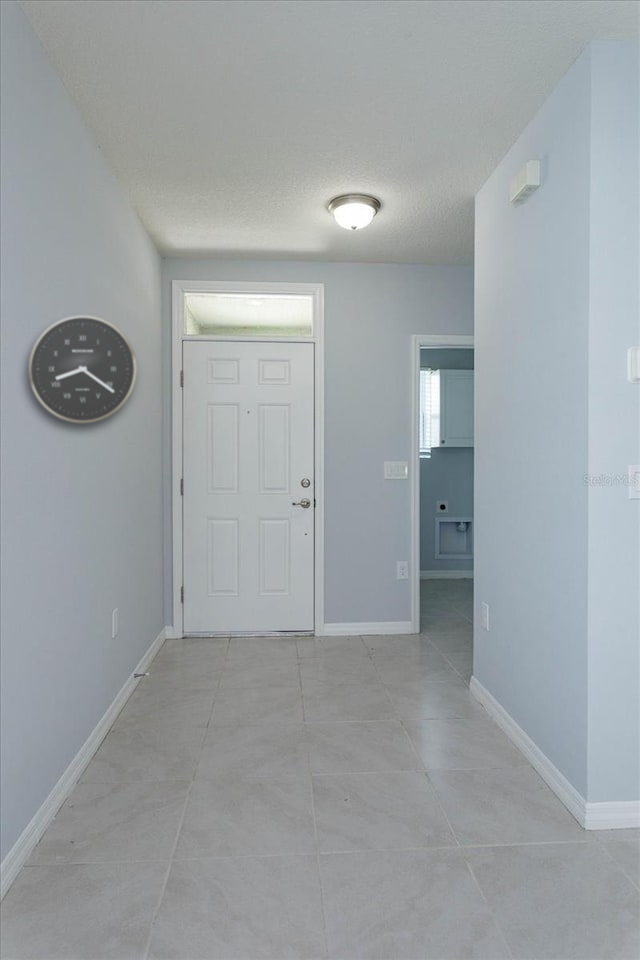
h=8 m=21
